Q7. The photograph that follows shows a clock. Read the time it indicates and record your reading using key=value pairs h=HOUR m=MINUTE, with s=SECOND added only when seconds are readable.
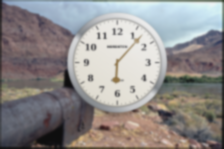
h=6 m=7
